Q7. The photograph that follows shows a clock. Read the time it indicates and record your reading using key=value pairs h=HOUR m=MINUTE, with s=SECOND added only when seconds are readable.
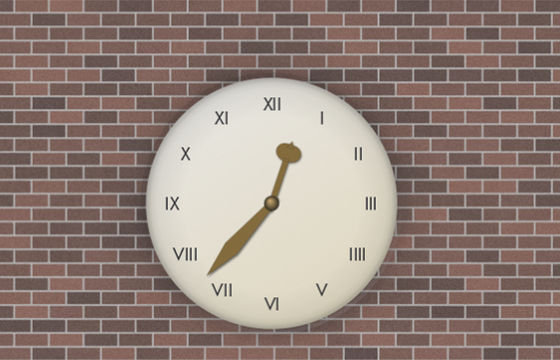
h=12 m=37
